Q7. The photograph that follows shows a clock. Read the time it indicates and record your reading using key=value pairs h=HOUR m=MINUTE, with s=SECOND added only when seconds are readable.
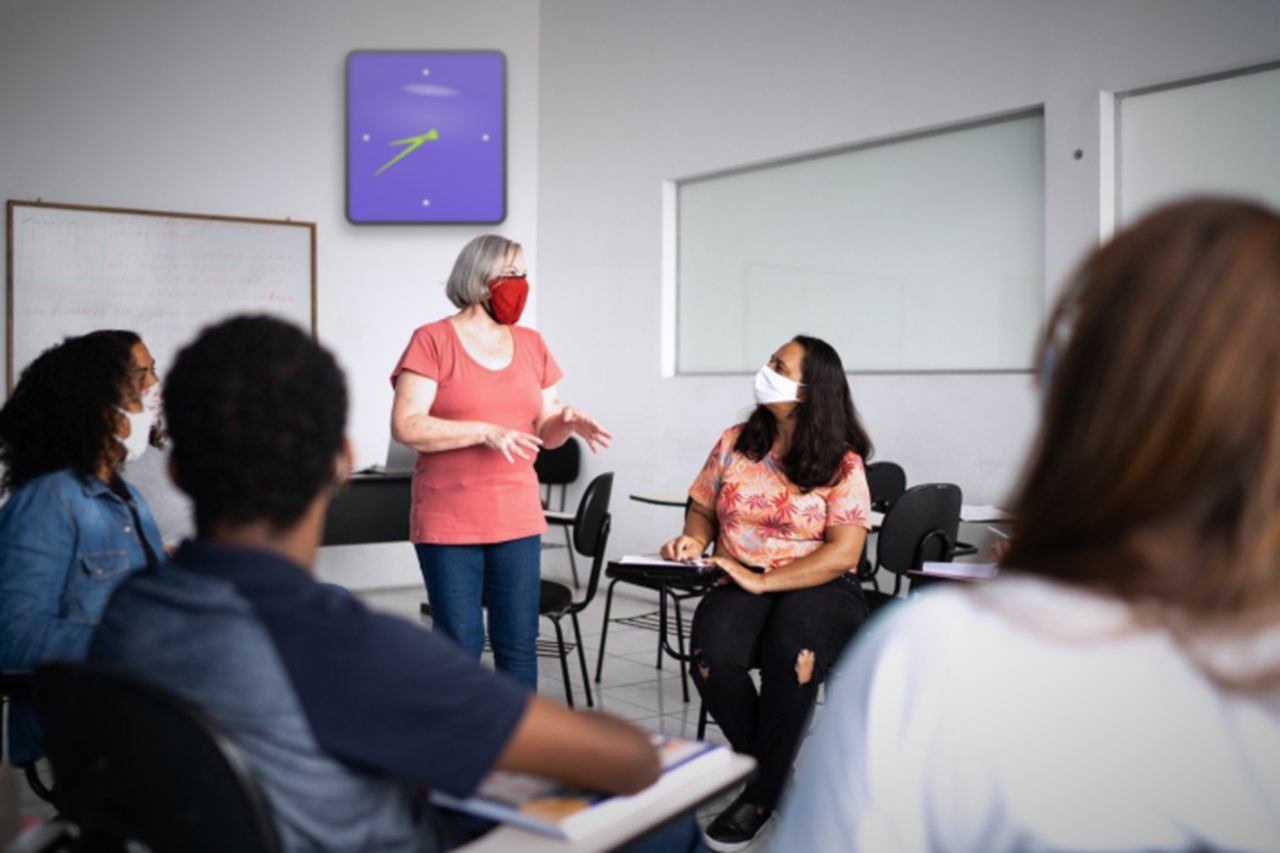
h=8 m=39
